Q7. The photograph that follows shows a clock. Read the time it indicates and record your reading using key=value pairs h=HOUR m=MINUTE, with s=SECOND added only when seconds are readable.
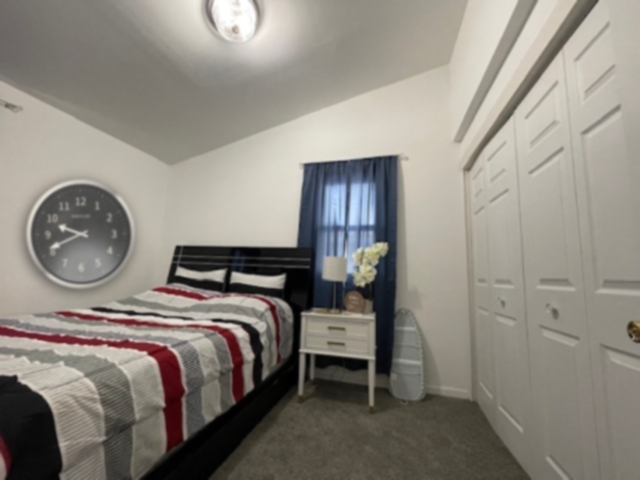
h=9 m=41
